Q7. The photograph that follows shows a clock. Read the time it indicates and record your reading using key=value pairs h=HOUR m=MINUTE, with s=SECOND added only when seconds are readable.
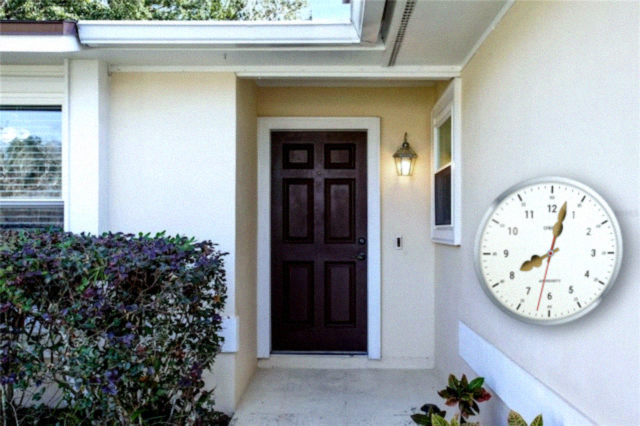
h=8 m=2 s=32
